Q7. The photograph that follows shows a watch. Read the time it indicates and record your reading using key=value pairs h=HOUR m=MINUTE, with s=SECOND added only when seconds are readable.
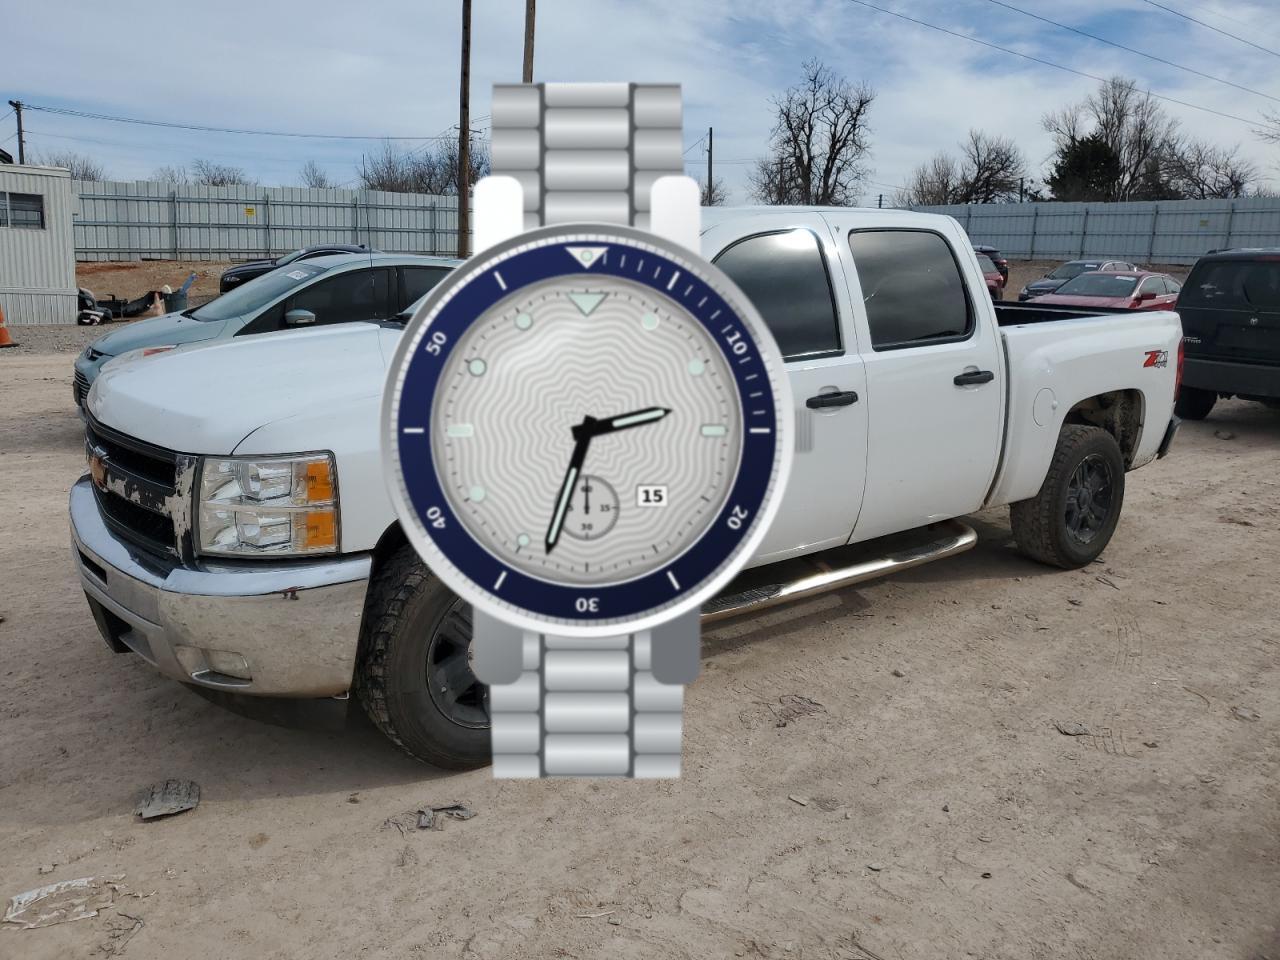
h=2 m=33
